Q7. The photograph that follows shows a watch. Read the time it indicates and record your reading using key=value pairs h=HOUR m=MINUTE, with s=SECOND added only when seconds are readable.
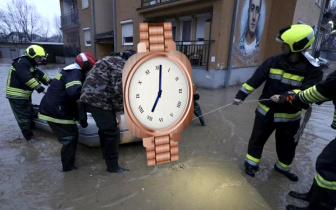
h=7 m=1
